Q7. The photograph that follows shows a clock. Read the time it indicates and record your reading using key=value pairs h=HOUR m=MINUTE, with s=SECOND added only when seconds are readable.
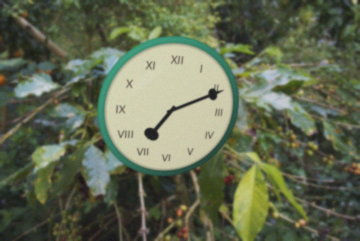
h=7 m=11
